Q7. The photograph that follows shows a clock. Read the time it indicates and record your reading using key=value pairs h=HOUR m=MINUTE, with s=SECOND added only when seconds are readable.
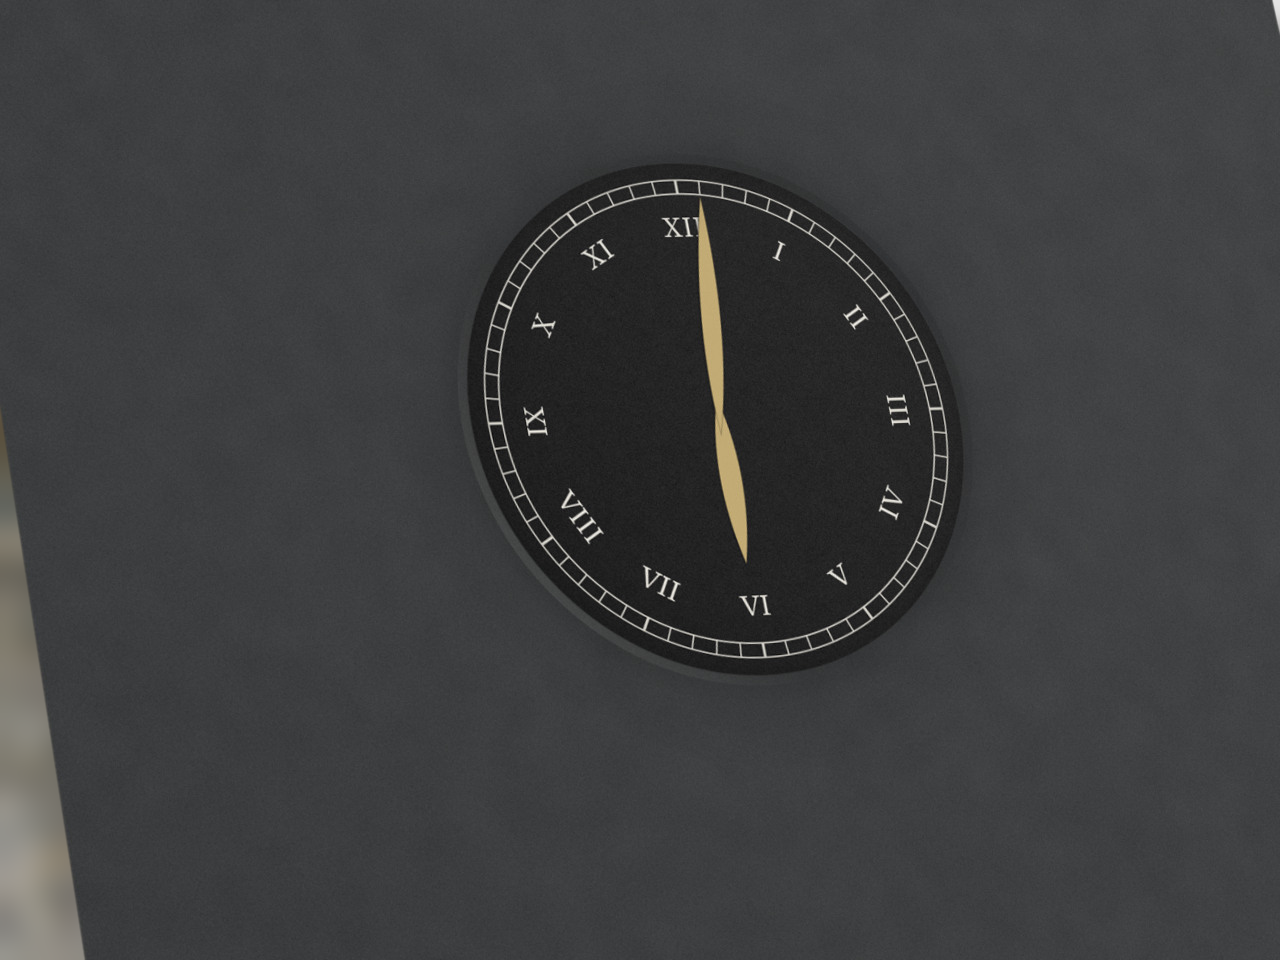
h=6 m=1
